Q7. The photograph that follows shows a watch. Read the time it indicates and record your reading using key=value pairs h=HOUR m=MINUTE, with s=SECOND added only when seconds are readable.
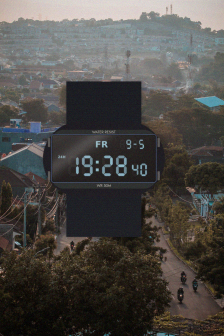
h=19 m=28 s=40
